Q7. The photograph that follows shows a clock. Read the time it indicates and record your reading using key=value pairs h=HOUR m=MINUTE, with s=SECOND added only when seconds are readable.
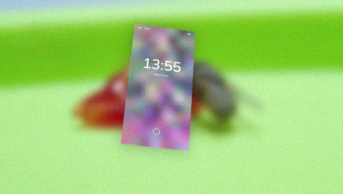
h=13 m=55
